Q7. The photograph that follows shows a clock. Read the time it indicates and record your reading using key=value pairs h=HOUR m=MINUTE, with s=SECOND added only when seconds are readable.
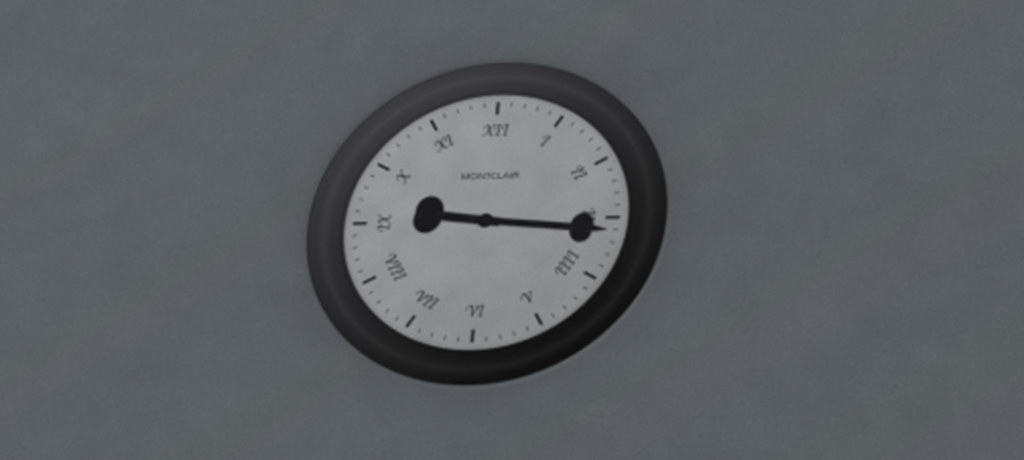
h=9 m=16
